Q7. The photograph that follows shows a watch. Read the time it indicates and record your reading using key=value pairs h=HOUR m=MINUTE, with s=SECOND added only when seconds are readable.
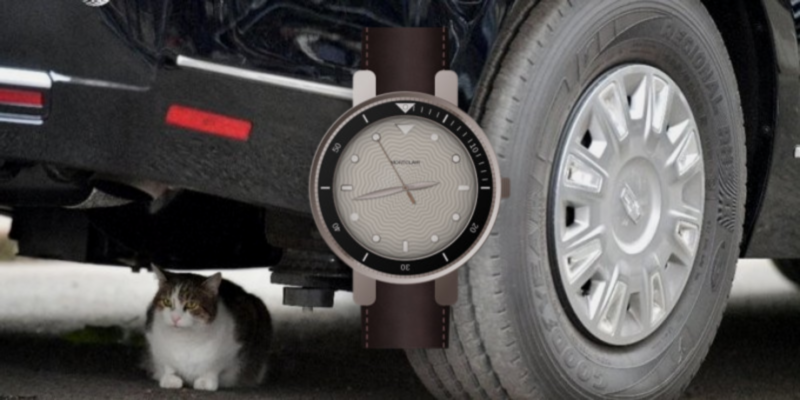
h=2 m=42 s=55
